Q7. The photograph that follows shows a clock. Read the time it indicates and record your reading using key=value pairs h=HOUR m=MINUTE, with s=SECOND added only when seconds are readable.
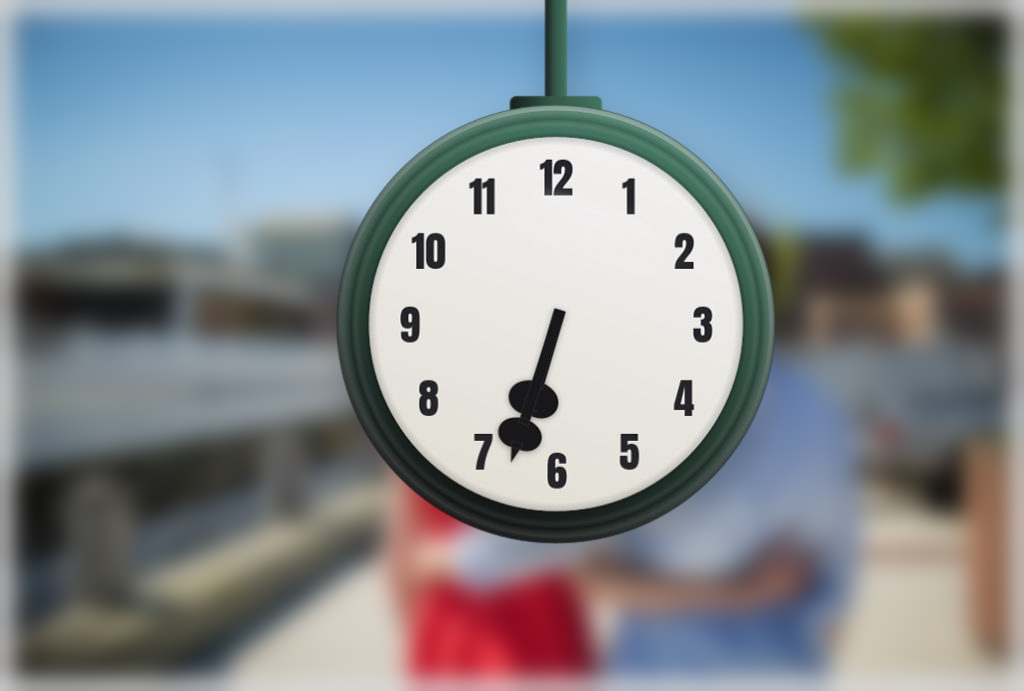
h=6 m=33
